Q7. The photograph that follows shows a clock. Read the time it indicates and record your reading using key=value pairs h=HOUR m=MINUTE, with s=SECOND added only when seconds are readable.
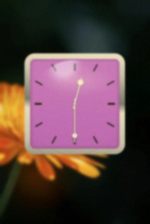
h=12 m=30
